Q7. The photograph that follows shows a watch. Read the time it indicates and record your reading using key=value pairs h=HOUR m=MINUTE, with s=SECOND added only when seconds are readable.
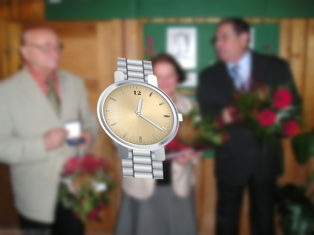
h=12 m=21
